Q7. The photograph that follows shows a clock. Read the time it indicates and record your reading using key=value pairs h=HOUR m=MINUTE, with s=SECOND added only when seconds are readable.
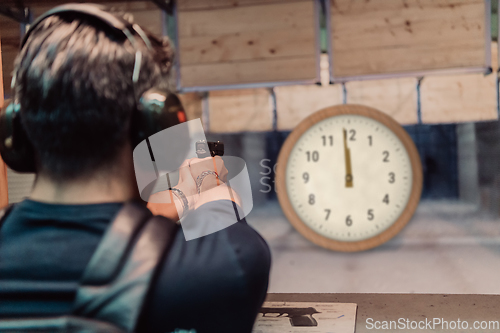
h=11 m=59
